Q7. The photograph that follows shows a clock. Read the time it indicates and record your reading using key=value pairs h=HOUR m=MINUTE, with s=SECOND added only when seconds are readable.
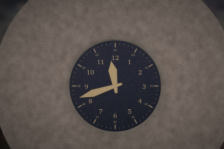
h=11 m=42
